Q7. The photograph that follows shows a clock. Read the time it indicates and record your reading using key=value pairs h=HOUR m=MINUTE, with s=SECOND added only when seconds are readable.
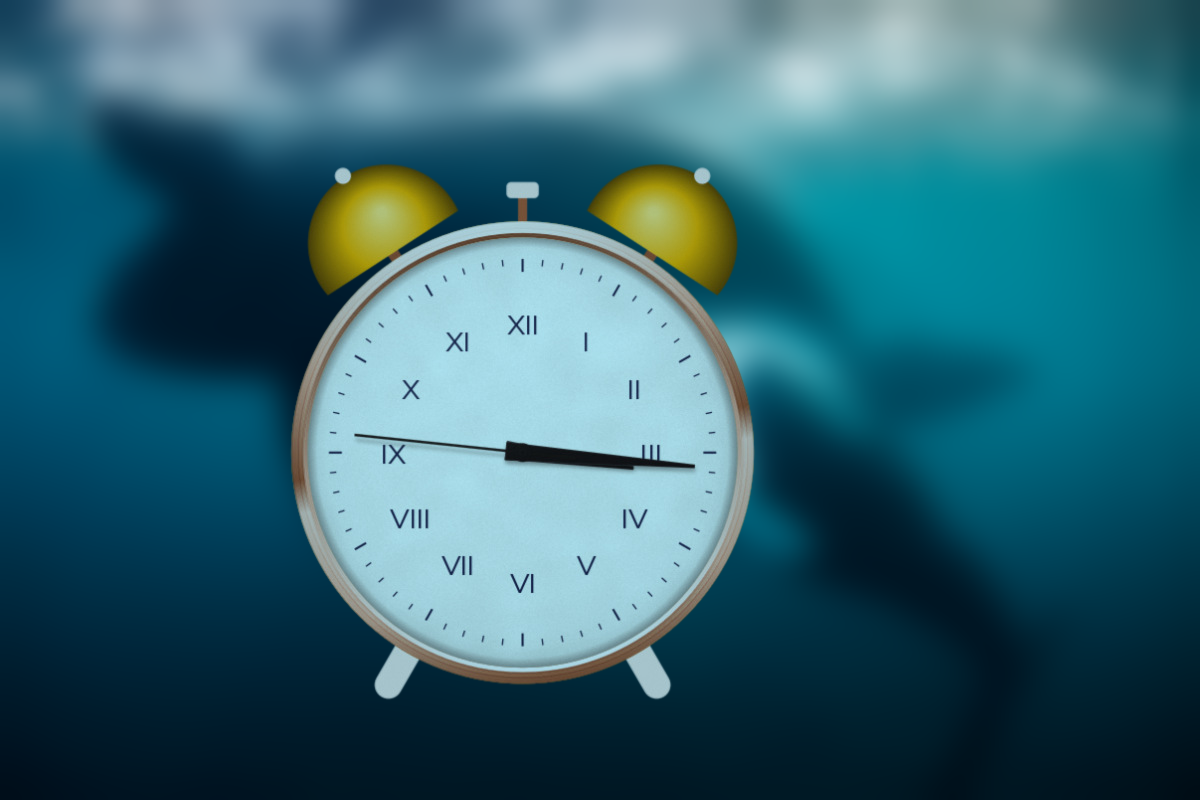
h=3 m=15 s=46
